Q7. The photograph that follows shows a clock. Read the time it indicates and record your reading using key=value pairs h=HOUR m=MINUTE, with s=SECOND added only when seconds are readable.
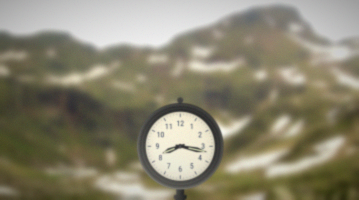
h=8 m=17
